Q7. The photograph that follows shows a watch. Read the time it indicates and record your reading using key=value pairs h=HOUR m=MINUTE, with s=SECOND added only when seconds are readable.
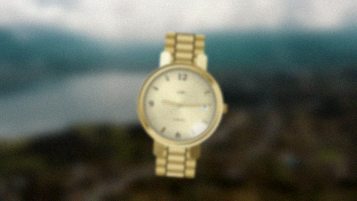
h=9 m=14
